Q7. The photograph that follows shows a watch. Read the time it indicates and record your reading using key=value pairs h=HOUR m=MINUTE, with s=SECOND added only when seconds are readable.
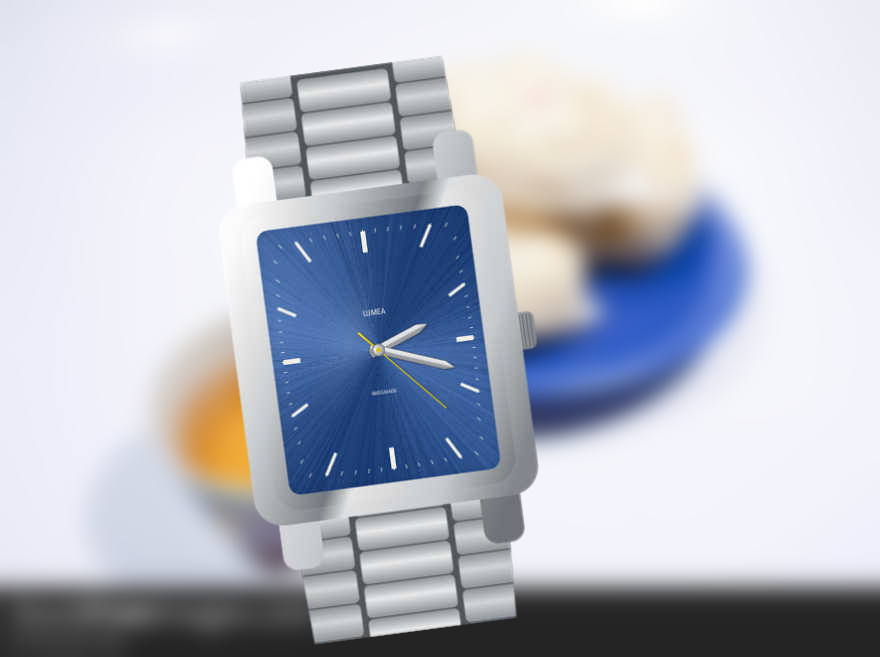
h=2 m=18 s=23
